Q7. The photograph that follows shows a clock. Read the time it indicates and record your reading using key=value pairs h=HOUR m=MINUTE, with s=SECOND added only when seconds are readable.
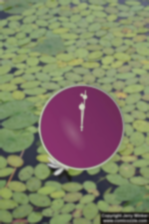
h=12 m=1
